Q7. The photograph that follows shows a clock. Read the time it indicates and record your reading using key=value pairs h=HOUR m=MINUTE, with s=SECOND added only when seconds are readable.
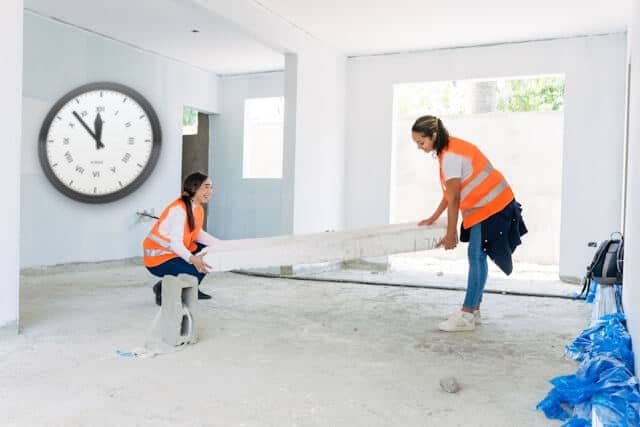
h=11 m=53
